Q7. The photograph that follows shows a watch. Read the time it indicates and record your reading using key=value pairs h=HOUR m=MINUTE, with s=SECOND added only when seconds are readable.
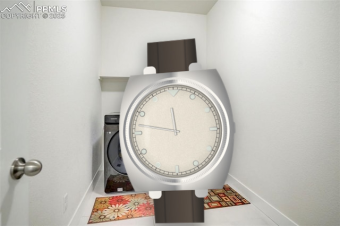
h=11 m=47
